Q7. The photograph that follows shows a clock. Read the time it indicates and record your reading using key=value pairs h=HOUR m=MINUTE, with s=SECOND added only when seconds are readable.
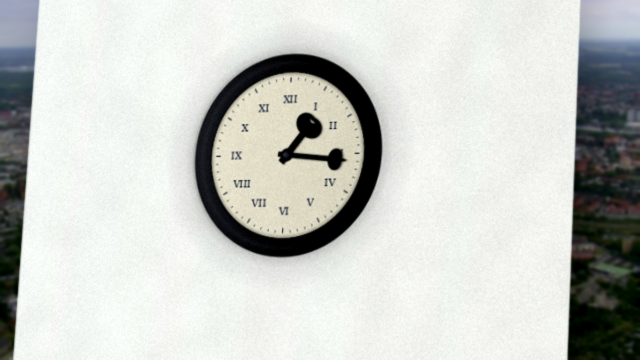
h=1 m=16
